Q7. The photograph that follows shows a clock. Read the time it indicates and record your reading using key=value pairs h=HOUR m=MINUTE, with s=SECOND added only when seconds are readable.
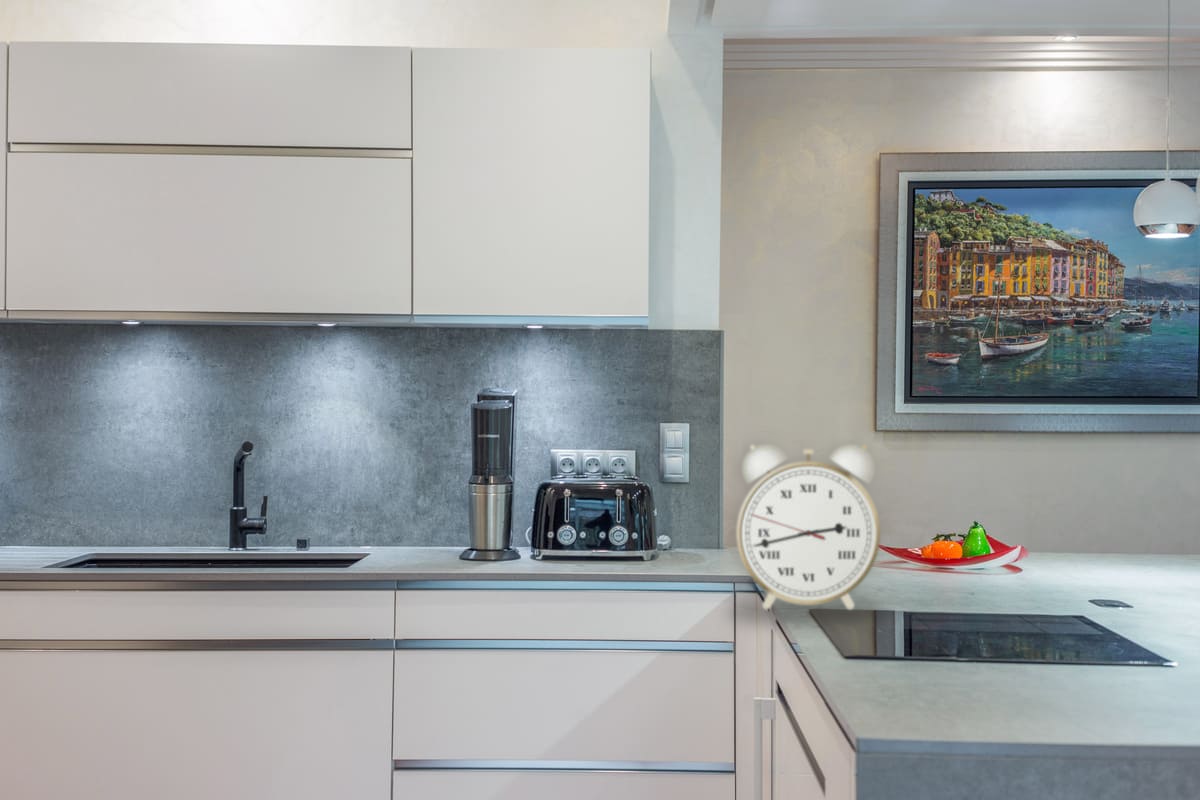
h=2 m=42 s=48
